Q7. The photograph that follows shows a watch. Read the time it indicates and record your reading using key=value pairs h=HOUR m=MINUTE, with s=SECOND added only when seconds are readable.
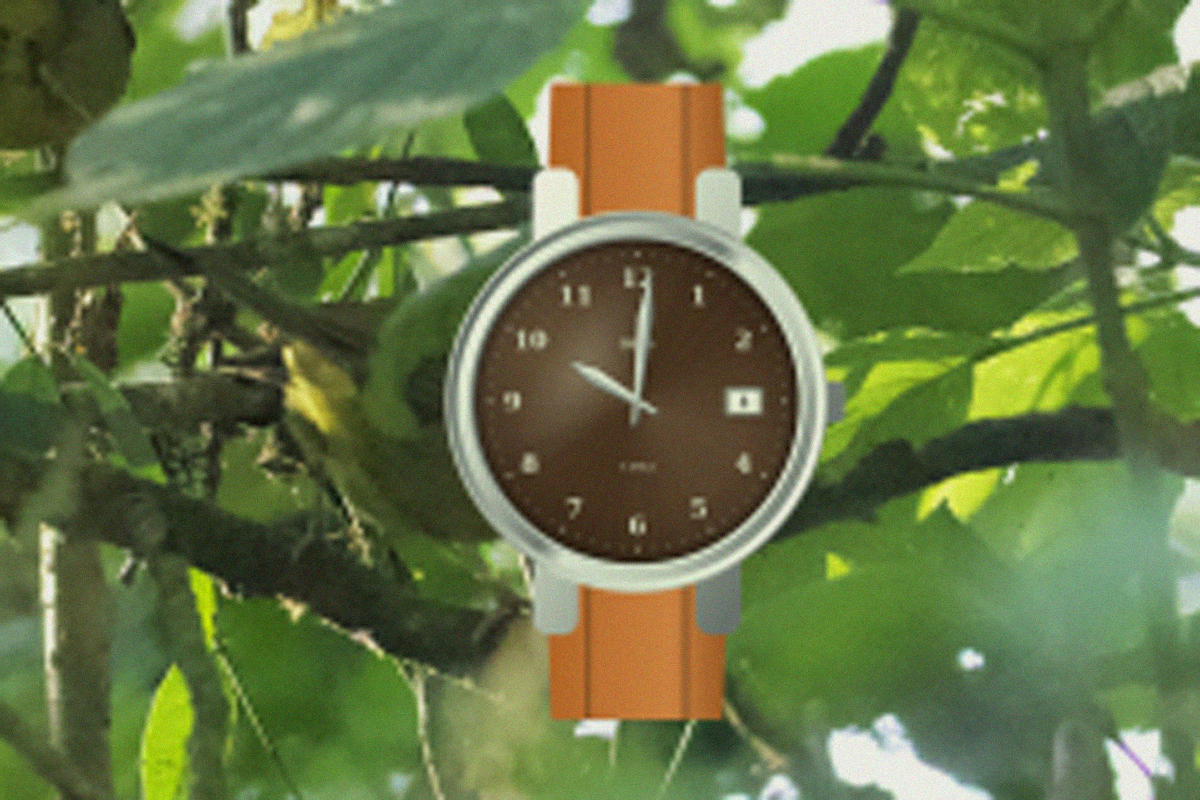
h=10 m=1
